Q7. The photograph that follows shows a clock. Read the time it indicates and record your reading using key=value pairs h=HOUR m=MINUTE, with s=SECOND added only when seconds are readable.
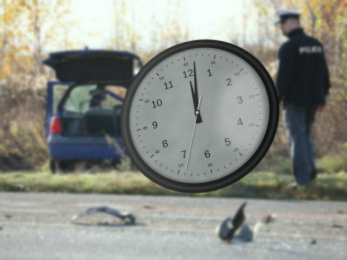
h=12 m=1 s=34
